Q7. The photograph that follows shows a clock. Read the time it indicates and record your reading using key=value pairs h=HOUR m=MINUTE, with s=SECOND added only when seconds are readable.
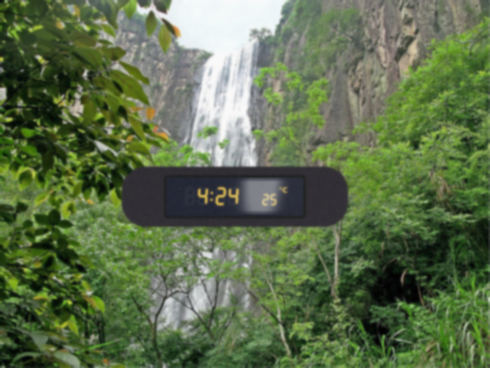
h=4 m=24
